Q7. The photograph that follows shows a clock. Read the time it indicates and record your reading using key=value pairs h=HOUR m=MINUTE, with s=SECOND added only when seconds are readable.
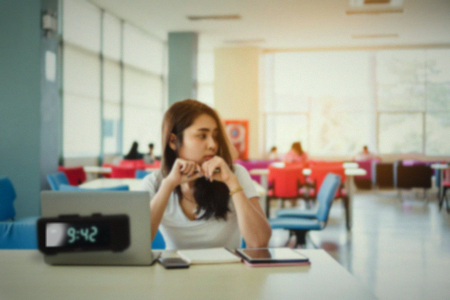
h=9 m=42
